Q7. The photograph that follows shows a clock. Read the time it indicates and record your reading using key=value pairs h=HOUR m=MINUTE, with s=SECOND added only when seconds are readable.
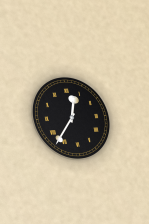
h=12 m=37
